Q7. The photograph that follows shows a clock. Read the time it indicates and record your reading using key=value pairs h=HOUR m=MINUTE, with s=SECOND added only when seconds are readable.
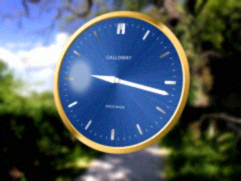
h=9 m=17
